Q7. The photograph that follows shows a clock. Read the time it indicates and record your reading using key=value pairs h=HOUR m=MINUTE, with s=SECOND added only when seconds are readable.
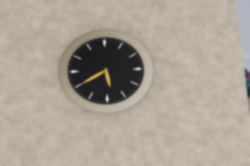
h=5 m=40
